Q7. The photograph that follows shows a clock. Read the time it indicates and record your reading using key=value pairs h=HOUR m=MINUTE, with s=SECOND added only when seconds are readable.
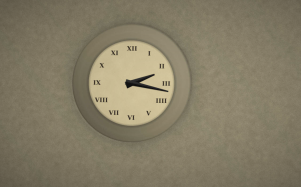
h=2 m=17
